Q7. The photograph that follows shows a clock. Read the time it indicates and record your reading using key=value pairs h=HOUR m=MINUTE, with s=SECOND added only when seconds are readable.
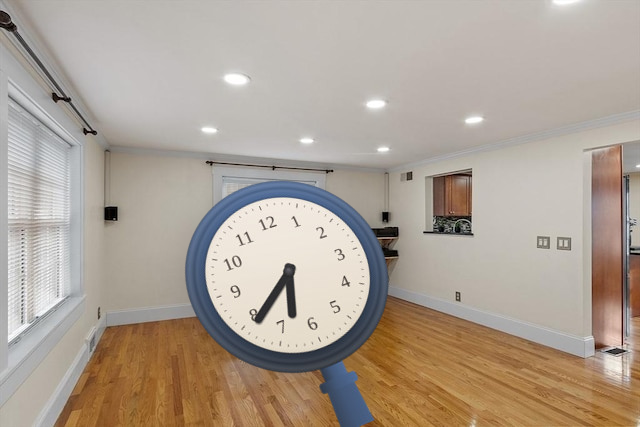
h=6 m=39
